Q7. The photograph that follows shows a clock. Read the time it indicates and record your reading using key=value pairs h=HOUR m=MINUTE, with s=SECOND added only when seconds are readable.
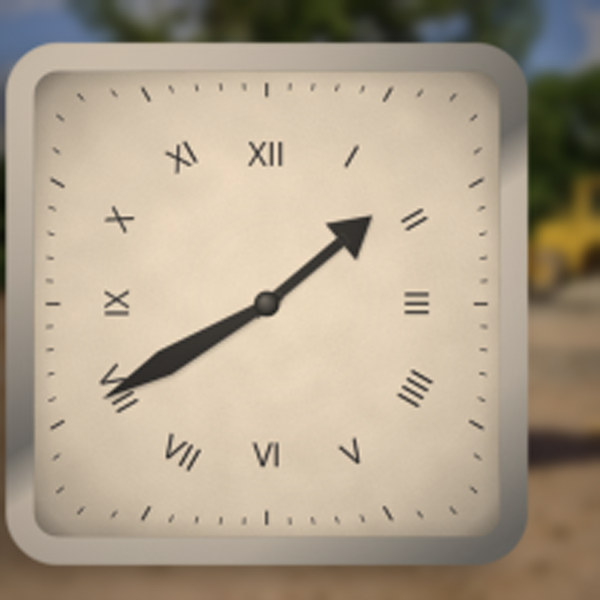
h=1 m=40
